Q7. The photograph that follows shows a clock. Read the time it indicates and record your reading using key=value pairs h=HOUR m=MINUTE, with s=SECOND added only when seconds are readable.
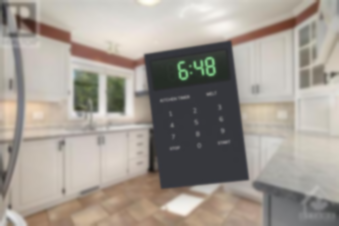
h=6 m=48
